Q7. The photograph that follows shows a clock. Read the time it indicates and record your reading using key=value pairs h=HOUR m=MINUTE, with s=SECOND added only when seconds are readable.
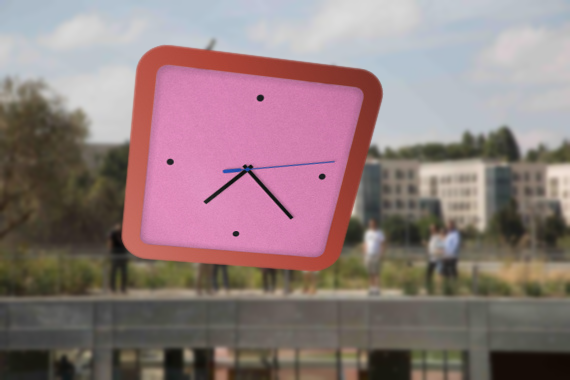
h=7 m=22 s=13
